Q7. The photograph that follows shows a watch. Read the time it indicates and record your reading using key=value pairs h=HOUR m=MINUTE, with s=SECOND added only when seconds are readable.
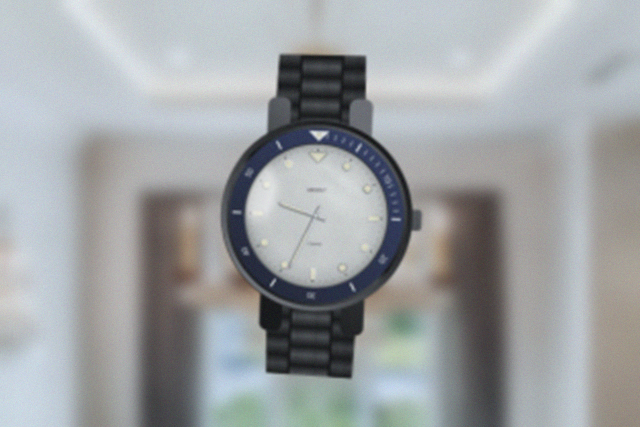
h=9 m=34
